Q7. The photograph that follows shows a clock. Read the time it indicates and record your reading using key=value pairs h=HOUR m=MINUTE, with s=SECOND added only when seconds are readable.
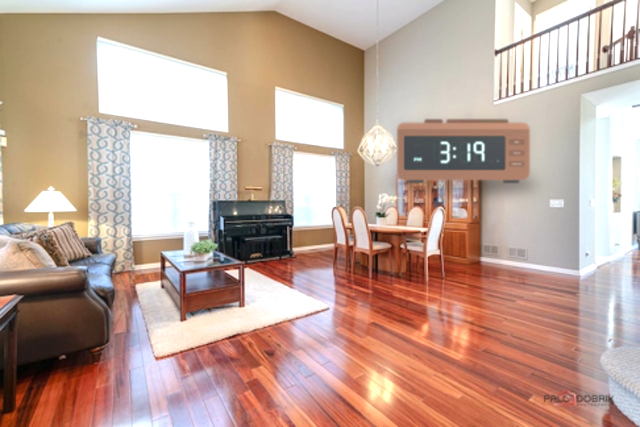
h=3 m=19
